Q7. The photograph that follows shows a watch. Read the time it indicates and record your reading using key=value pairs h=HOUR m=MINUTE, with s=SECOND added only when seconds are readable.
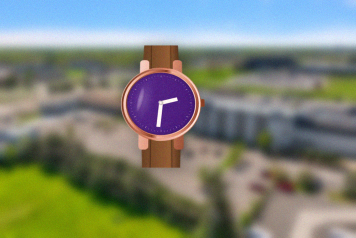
h=2 m=31
